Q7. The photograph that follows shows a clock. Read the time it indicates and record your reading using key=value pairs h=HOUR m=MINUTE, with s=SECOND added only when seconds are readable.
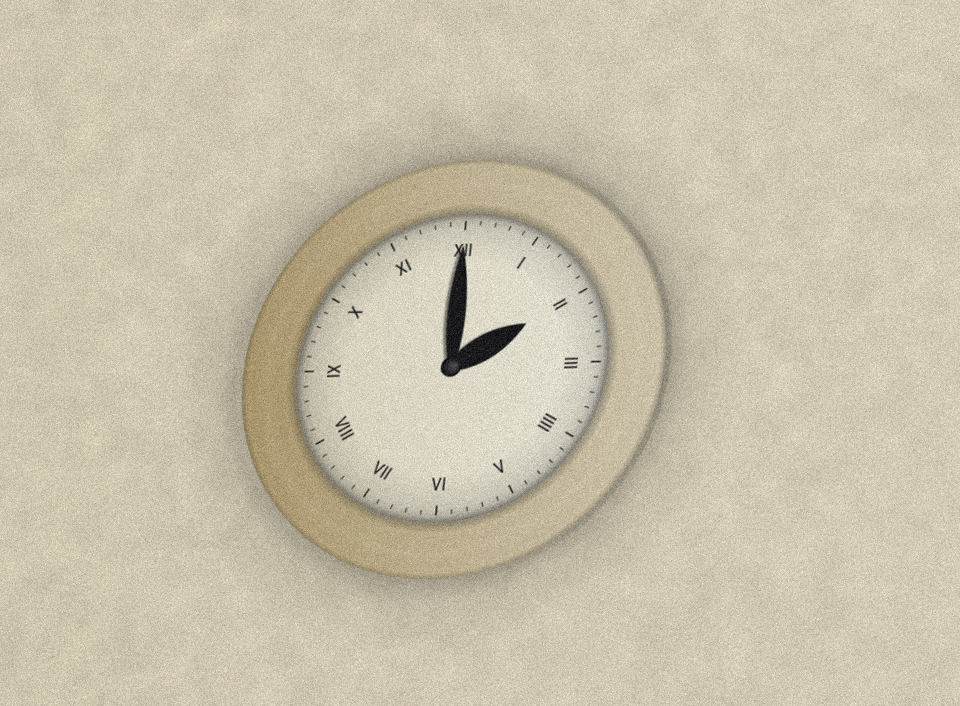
h=2 m=0
